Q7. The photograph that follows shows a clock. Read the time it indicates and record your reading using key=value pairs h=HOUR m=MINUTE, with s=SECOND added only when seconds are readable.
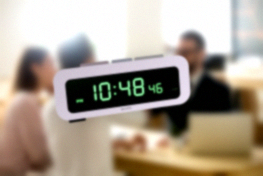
h=10 m=48
